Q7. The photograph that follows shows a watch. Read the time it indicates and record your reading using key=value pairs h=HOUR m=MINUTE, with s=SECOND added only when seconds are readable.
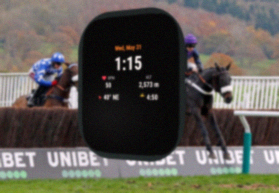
h=1 m=15
